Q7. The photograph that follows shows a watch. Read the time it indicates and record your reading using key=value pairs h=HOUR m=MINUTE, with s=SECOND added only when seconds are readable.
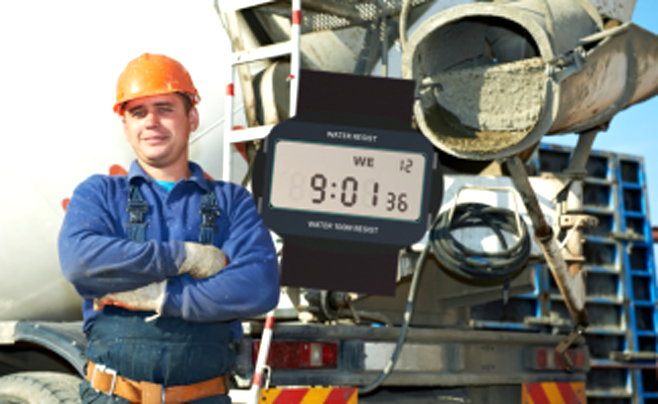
h=9 m=1 s=36
